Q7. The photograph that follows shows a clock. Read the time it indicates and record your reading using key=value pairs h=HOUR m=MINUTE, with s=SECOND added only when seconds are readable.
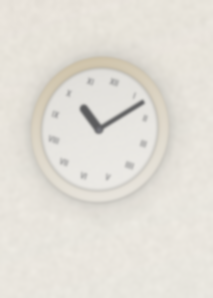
h=10 m=7
